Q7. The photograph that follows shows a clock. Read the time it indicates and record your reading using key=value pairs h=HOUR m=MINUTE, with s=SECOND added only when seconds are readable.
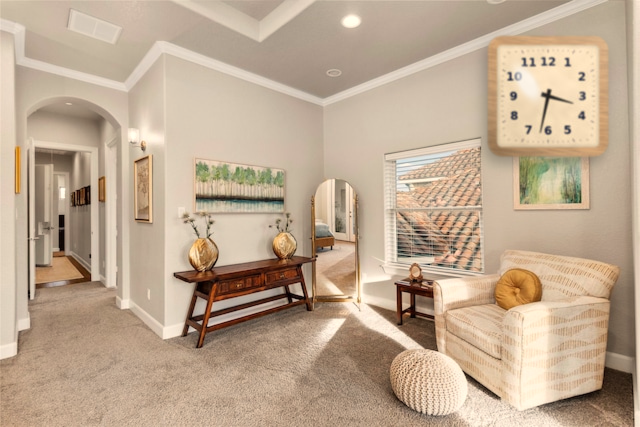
h=3 m=32
